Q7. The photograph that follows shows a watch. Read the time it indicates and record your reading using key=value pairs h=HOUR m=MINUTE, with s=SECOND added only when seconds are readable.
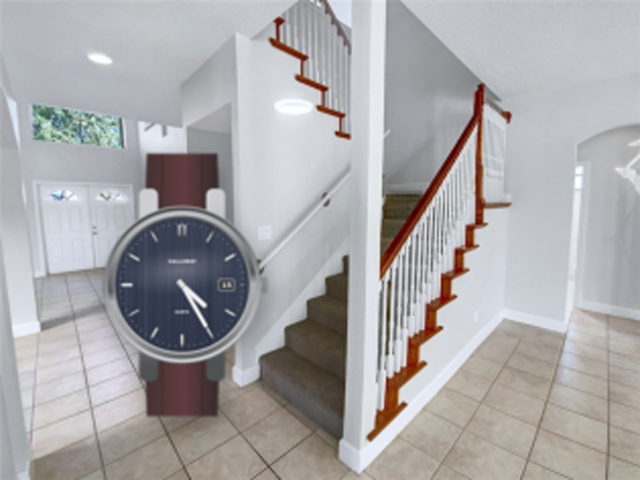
h=4 m=25
